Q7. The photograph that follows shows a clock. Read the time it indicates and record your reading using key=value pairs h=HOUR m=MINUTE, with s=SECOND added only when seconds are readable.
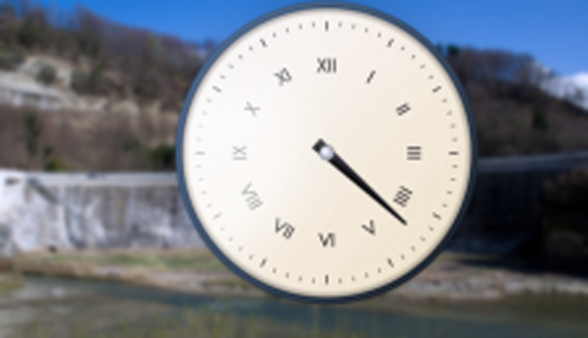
h=4 m=22
